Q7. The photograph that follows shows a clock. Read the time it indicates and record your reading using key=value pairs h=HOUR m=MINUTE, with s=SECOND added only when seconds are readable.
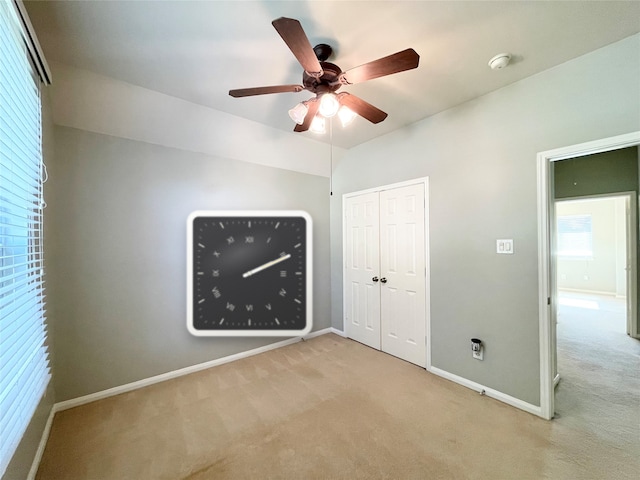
h=2 m=11
